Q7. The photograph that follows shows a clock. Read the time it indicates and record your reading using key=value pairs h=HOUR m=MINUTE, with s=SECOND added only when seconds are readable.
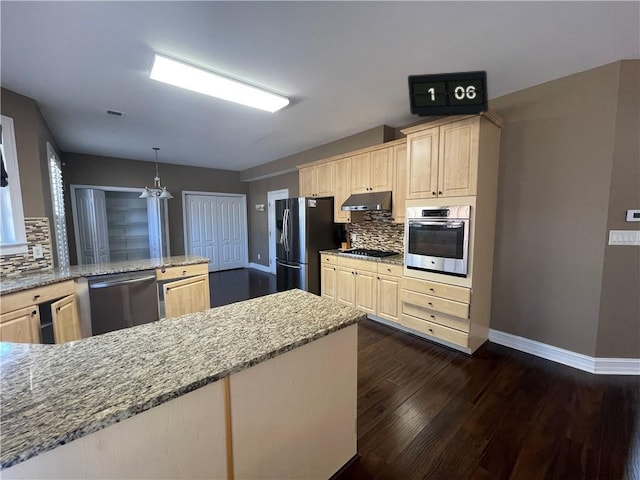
h=1 m=6
